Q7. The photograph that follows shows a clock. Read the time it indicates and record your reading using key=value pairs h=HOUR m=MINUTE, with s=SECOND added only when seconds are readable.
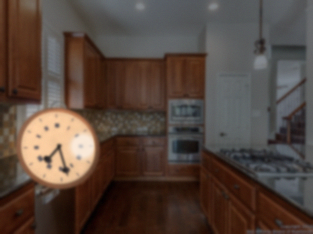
h=7 m=28
